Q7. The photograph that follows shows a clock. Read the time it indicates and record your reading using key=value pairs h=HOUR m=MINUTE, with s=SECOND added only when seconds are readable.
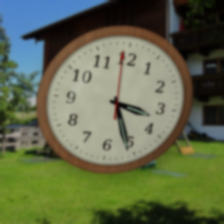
h=3 m=25 s=59
